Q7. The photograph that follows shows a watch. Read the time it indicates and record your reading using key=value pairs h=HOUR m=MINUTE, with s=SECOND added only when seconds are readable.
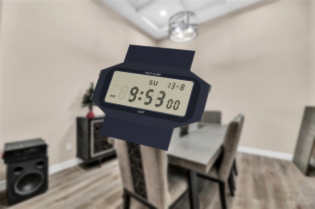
h=9 m=53 s=0
